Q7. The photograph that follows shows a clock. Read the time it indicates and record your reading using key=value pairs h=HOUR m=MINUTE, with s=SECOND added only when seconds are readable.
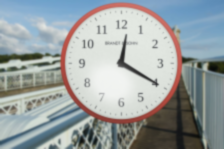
h=12 m=20
